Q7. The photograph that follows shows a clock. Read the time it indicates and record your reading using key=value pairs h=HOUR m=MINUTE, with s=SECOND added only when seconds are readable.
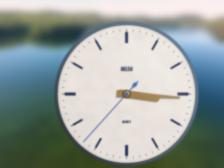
h=3 m=15 s=37
